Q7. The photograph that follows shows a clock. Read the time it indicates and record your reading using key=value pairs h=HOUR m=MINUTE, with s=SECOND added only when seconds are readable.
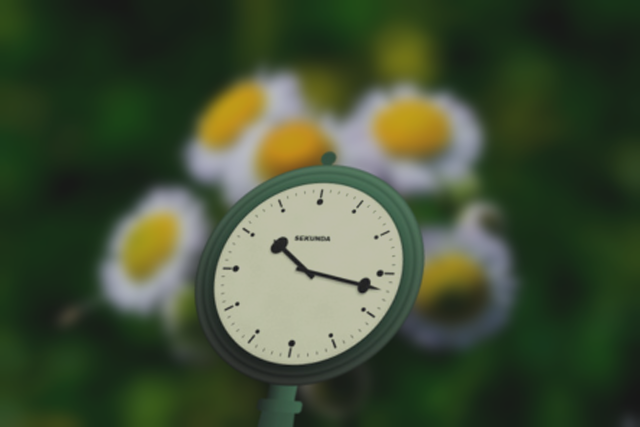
h=10 m=17
